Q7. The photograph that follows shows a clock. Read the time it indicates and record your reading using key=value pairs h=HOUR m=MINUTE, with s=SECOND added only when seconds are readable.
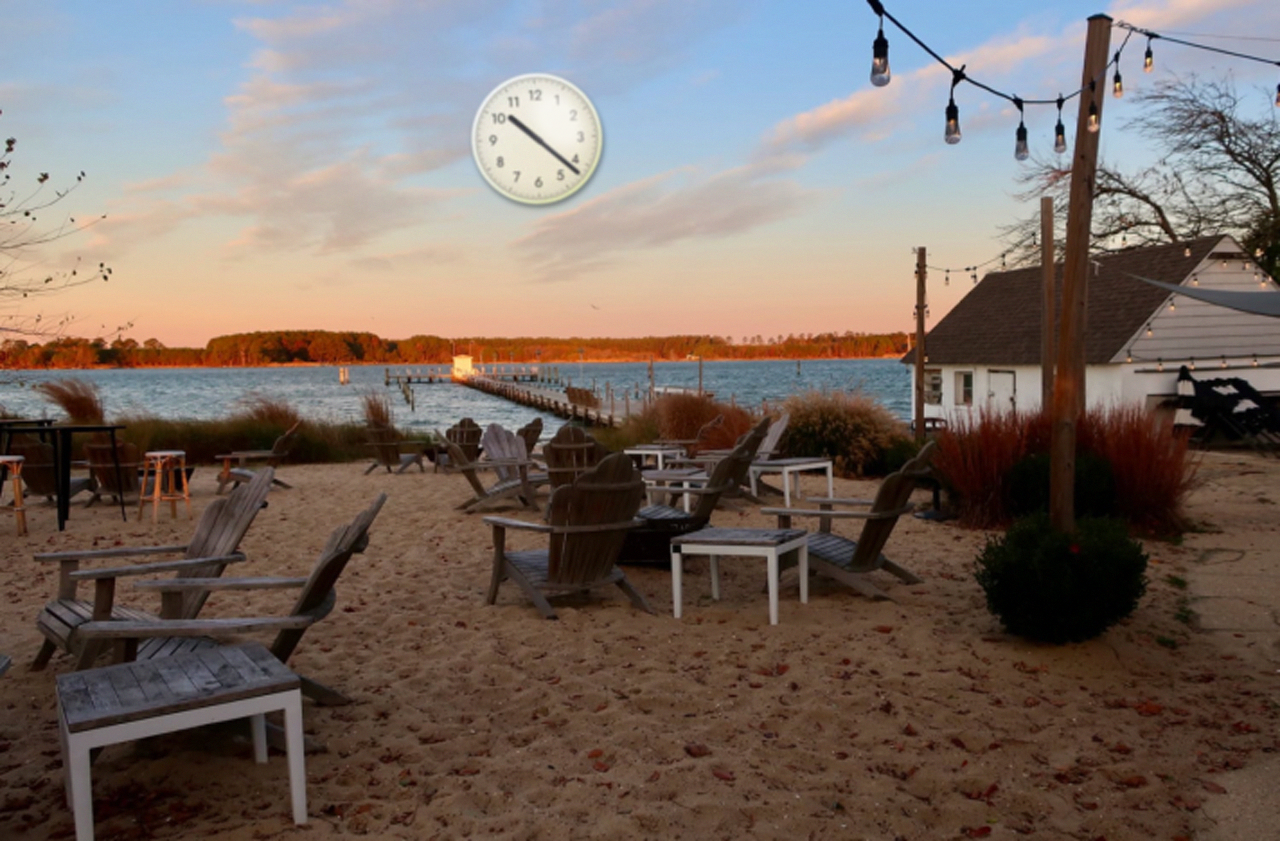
h=10 m=22
